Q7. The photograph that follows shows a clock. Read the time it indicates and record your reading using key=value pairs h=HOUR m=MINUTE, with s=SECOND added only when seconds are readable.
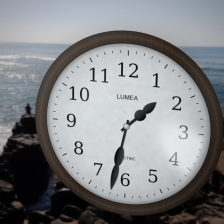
h=1 m=32
